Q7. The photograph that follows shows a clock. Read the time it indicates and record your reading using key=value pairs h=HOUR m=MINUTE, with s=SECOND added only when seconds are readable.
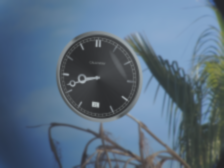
h=8 m=42
